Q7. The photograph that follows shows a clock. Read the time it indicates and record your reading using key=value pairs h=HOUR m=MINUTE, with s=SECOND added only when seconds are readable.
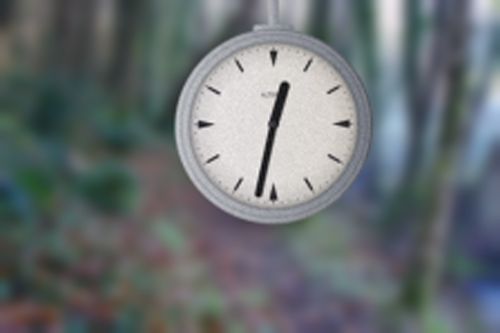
h=12 m=32
